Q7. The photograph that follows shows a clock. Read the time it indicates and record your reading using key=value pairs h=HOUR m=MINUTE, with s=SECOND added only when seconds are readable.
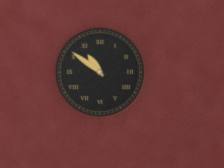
h=10 m=51
